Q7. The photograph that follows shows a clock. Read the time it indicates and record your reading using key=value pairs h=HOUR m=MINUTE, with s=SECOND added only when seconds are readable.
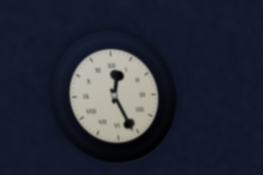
h=12 m=26
